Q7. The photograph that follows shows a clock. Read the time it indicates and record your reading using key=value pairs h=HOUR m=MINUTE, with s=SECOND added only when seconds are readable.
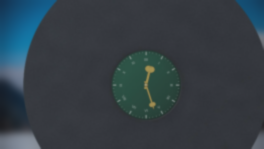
h=12 m=27
